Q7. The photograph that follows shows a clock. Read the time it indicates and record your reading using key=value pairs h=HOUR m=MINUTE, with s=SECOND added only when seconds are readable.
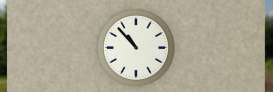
h=10 m=53
